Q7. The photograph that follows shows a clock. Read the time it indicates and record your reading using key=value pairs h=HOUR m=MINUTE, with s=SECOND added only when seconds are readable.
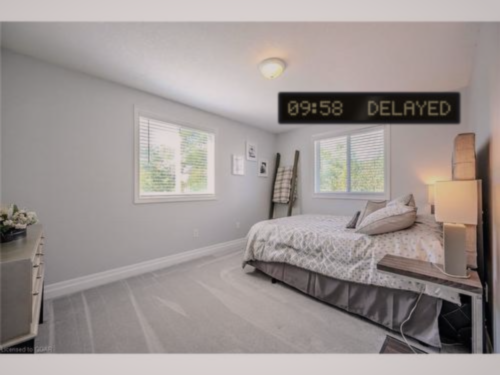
h=9 m=58
